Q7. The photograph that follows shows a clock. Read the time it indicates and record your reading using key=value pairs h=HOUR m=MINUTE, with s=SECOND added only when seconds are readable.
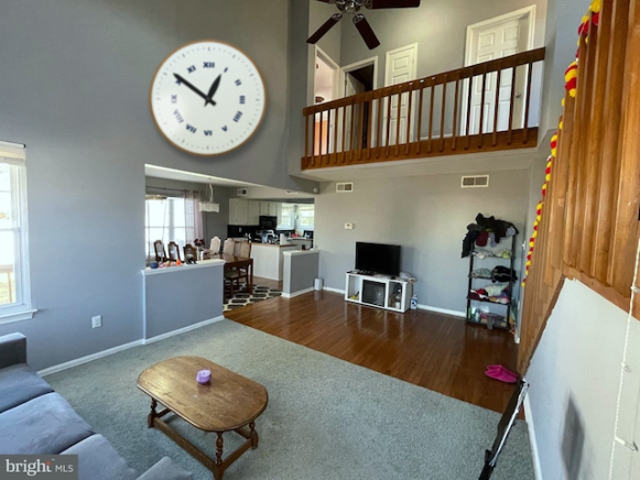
h=12 m=51
